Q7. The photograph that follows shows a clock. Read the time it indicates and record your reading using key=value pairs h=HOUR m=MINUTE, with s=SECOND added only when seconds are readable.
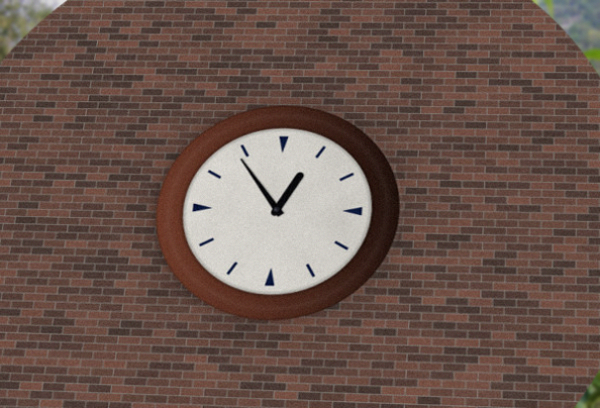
h=12 m=54
